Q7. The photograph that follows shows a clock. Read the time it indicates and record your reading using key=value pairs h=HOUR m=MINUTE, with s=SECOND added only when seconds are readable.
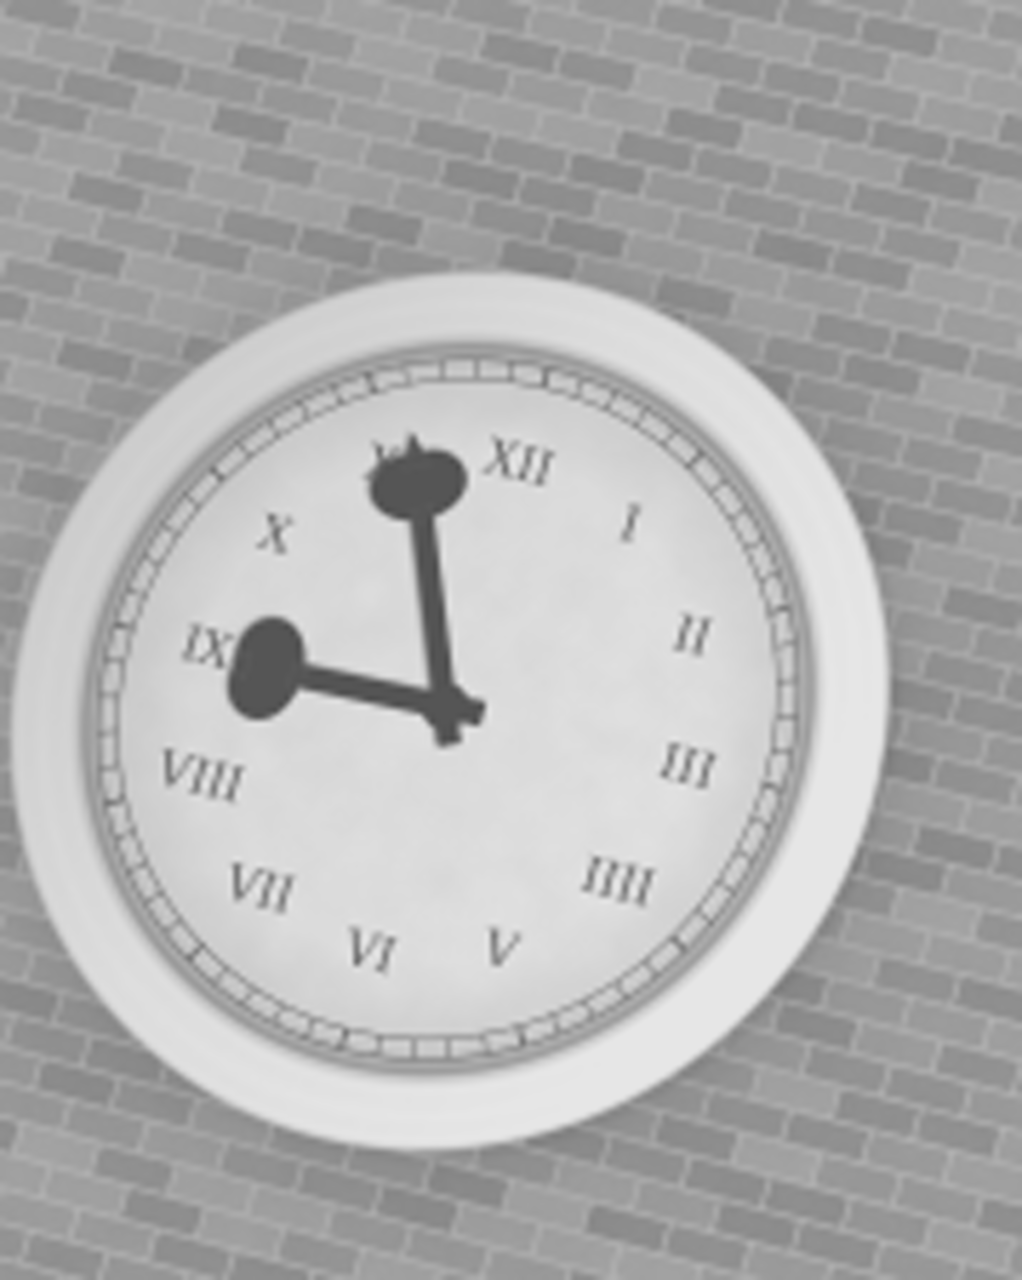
h=8 m=56
